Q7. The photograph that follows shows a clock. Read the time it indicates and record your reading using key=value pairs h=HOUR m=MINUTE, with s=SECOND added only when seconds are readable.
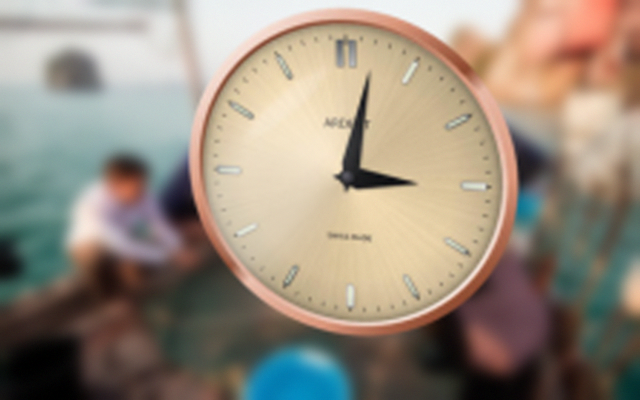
h=3 m=2
